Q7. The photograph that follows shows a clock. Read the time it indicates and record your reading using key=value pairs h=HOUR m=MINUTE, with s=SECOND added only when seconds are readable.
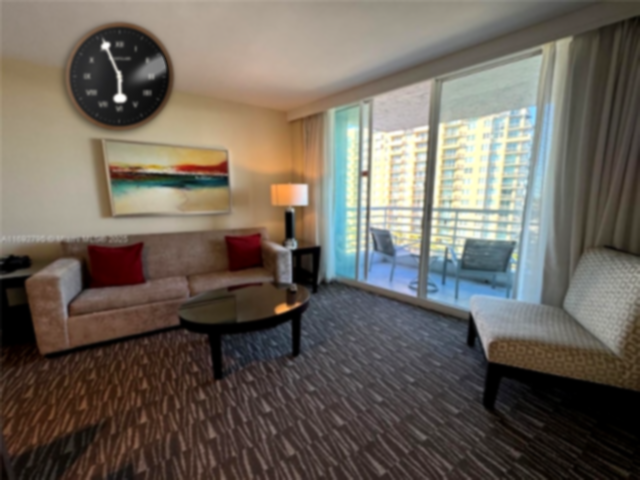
h=5 m=56
